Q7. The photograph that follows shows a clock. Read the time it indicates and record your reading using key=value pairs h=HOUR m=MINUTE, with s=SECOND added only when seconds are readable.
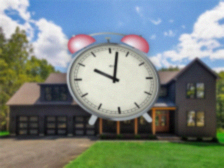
h=10 m=2
